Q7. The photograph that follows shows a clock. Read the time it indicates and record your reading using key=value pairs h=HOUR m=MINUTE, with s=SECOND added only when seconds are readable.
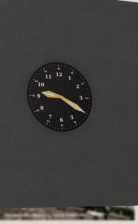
h=9 m=20
